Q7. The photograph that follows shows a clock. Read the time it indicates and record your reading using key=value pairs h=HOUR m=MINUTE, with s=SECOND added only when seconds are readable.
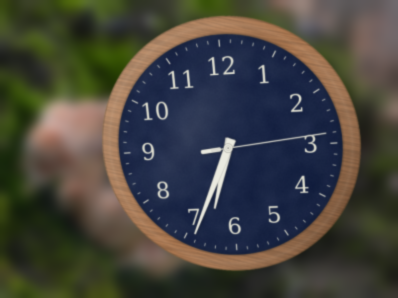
h=6 m=34 s=14
